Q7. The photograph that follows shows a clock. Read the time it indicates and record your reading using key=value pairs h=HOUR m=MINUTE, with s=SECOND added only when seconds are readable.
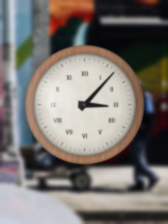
h=3 m=7
